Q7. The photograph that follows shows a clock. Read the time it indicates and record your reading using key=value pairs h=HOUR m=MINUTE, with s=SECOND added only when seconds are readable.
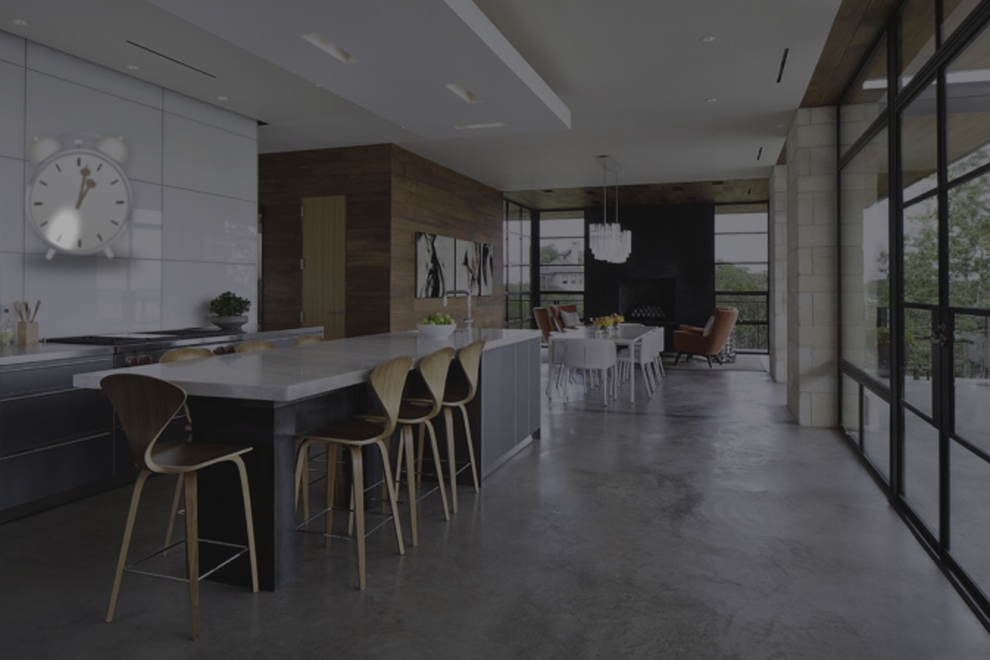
h=1 m=2
